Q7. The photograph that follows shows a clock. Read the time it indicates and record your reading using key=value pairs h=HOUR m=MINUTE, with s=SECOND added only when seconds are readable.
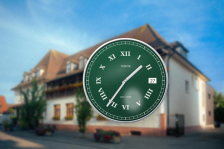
h=1 m=36
